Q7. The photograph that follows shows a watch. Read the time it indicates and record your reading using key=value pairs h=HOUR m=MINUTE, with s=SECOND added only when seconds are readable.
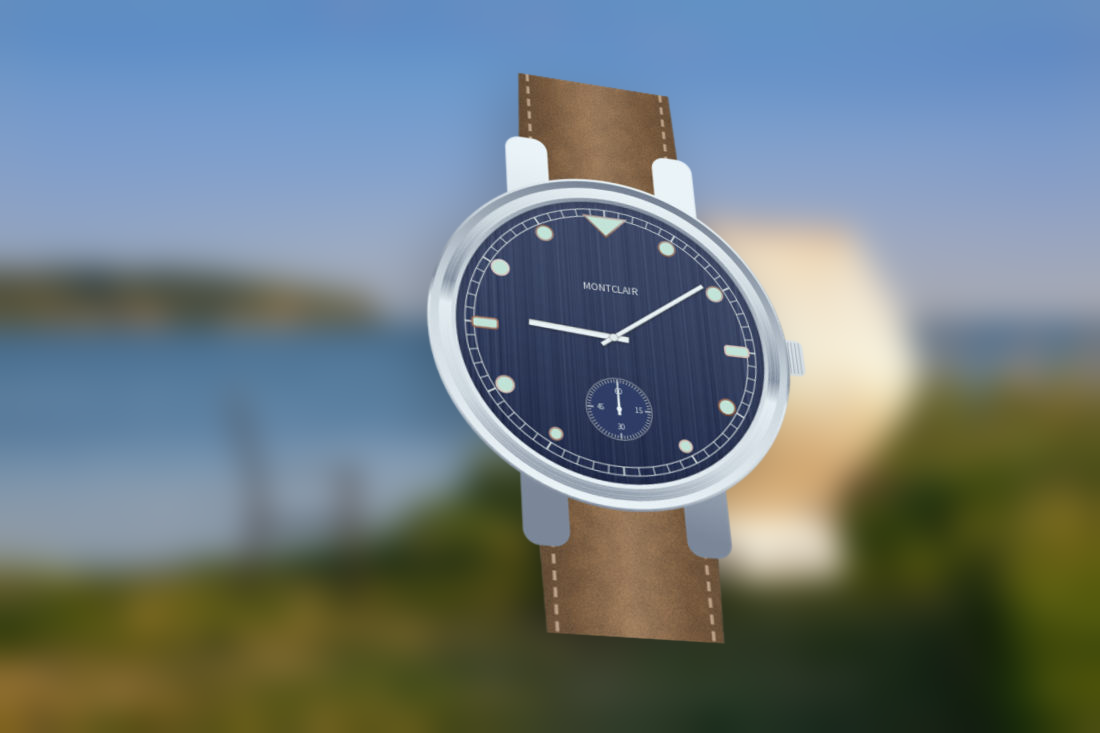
h=9 m=9
